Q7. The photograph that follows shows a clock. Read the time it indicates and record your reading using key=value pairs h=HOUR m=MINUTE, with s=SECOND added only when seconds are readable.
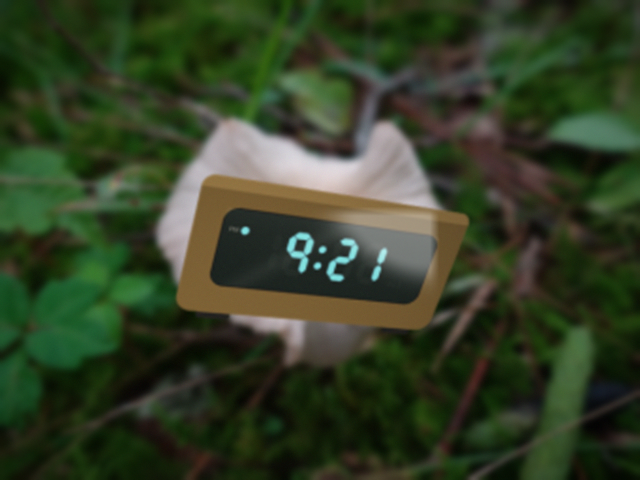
h=9 m=21
